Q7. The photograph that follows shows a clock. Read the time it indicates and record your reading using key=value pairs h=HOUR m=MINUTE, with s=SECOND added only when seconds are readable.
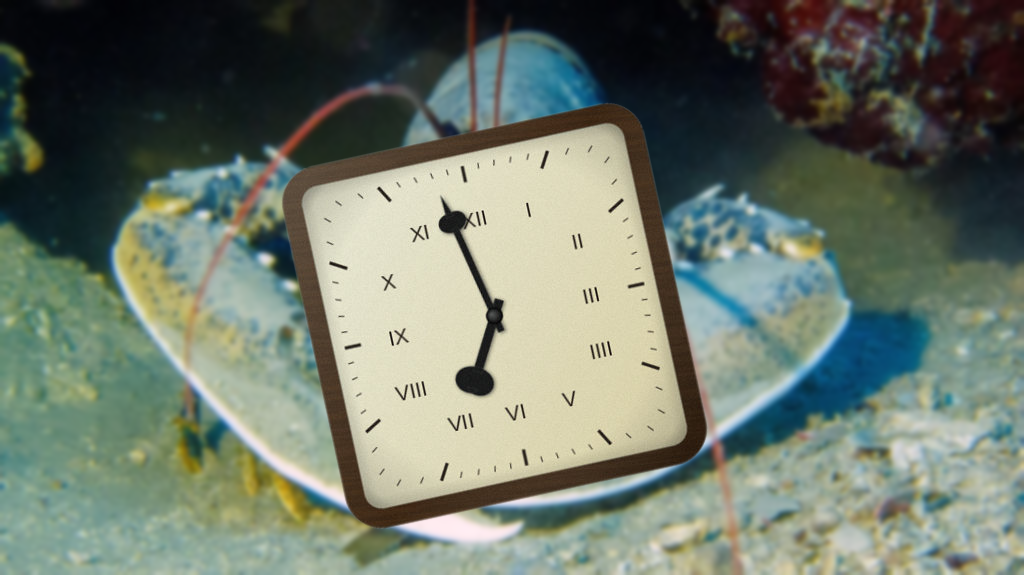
h=6 m=58
